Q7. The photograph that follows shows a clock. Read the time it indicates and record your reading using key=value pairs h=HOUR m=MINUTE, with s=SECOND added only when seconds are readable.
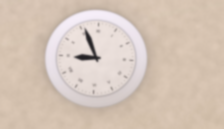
h=8 m=56
